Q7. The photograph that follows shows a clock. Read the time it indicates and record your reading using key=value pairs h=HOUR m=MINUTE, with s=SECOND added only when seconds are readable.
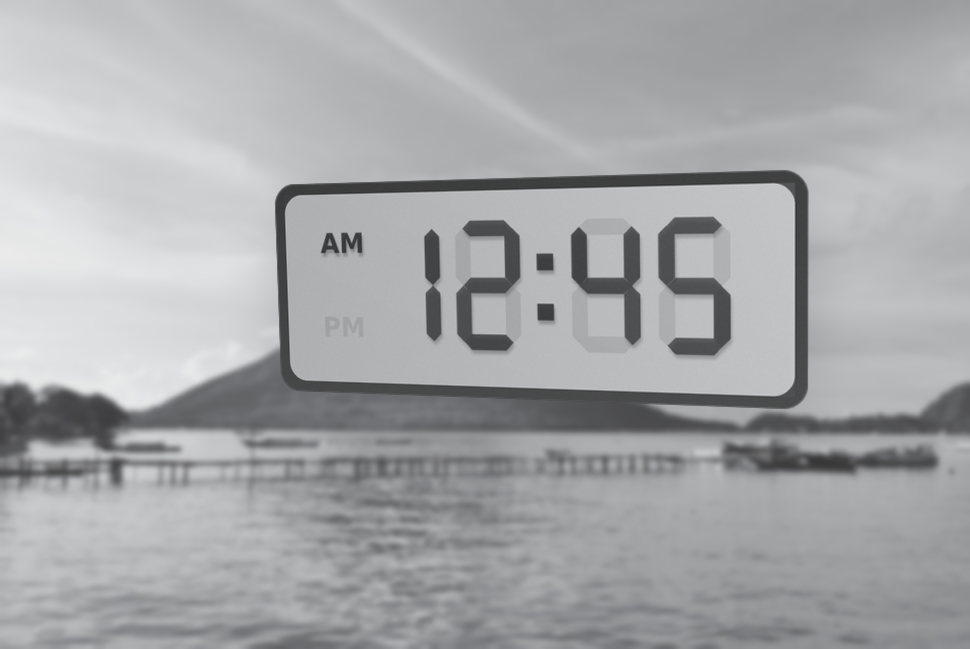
h=12 m=45
